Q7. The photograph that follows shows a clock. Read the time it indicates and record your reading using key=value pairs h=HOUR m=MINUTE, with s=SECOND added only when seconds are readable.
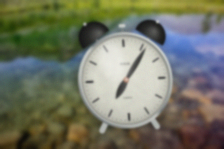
h=7 m=6
